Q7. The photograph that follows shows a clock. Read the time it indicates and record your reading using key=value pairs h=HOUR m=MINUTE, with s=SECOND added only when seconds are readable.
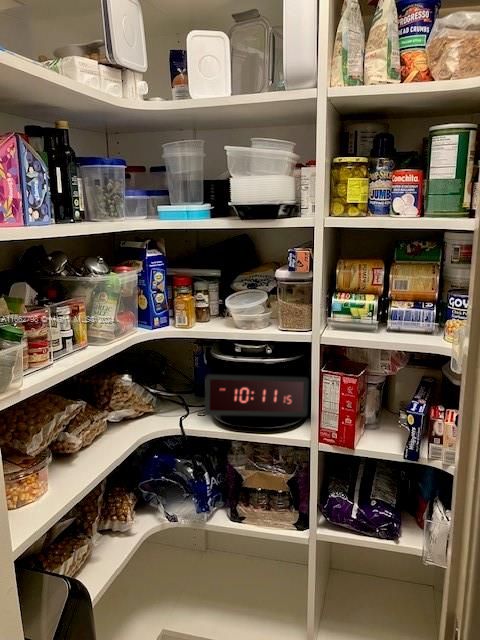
h=10 m=11
